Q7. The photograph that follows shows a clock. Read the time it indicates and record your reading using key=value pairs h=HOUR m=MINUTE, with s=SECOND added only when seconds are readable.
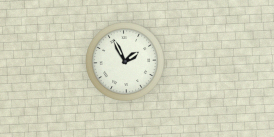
h=1 m=56
